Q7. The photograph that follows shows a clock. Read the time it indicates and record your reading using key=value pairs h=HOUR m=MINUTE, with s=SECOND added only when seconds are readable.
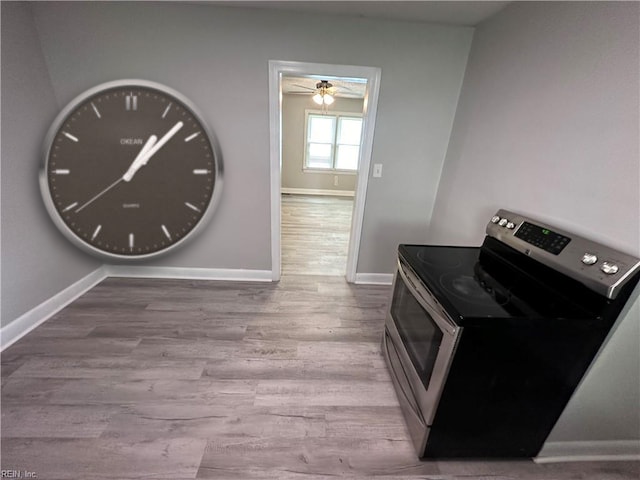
h=1 m=7 s=39
